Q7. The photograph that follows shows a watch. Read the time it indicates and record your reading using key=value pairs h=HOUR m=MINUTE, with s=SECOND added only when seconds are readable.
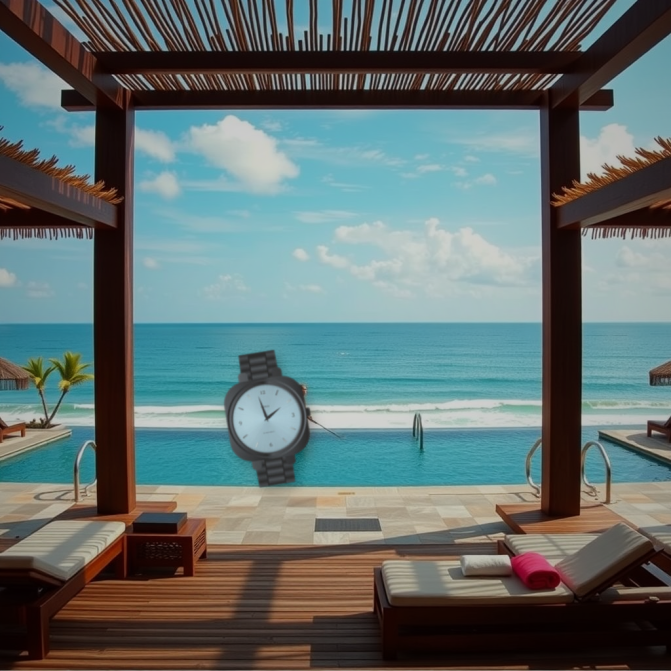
h=1 m=58
